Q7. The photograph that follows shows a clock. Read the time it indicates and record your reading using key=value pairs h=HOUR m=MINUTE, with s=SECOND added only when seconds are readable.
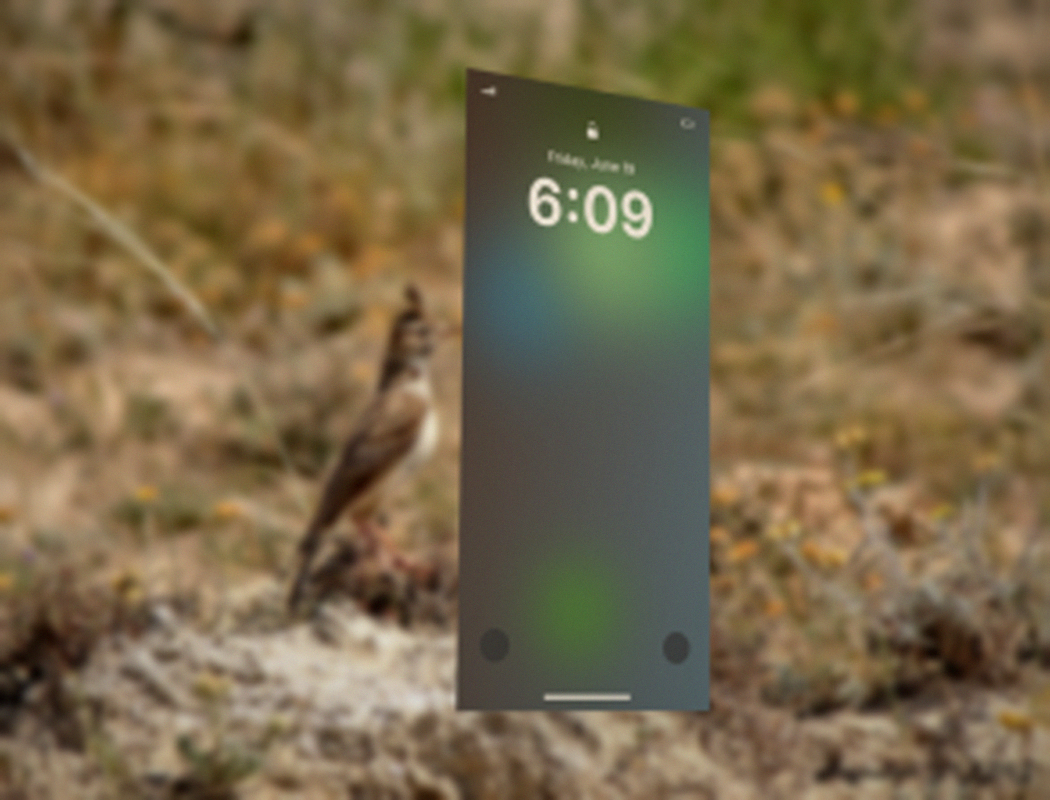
h=6 m=9
